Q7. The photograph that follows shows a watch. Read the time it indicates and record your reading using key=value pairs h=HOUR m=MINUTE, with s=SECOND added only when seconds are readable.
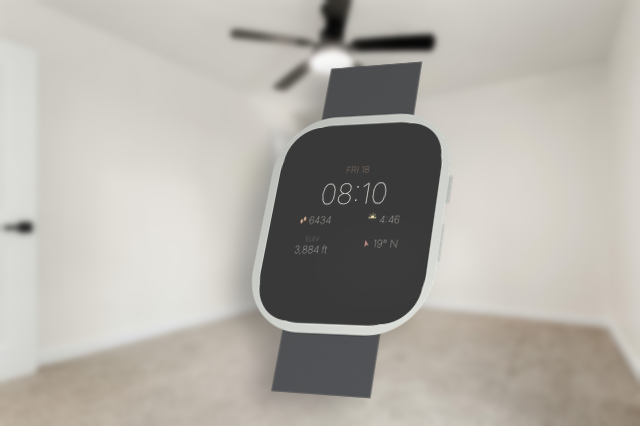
h=8 m=10
